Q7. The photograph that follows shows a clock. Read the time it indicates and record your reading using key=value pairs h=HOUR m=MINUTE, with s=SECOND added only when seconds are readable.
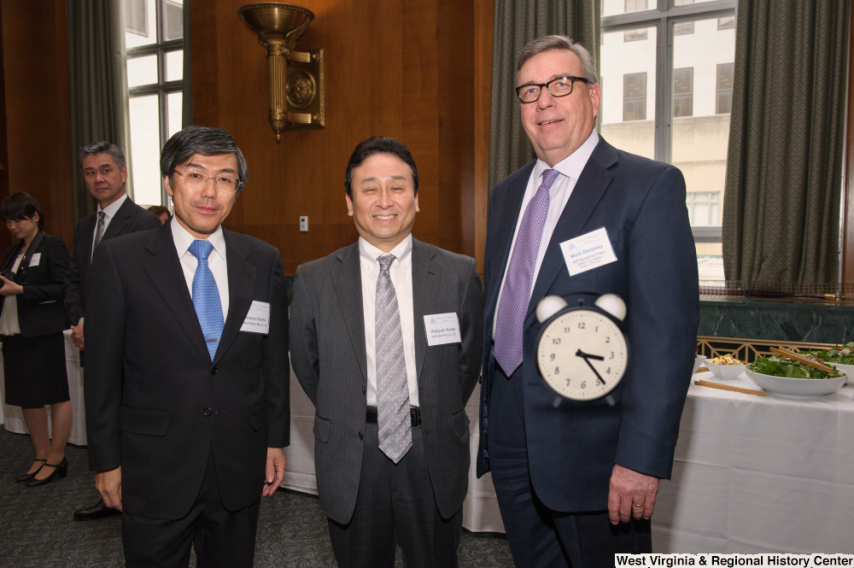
h=3 m=24
